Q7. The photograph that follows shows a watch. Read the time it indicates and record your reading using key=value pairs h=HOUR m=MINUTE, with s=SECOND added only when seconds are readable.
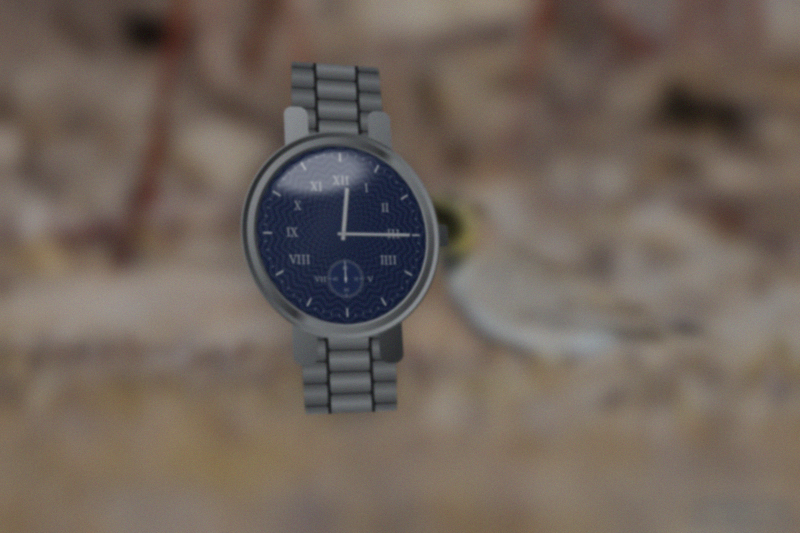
h=12 m=15
